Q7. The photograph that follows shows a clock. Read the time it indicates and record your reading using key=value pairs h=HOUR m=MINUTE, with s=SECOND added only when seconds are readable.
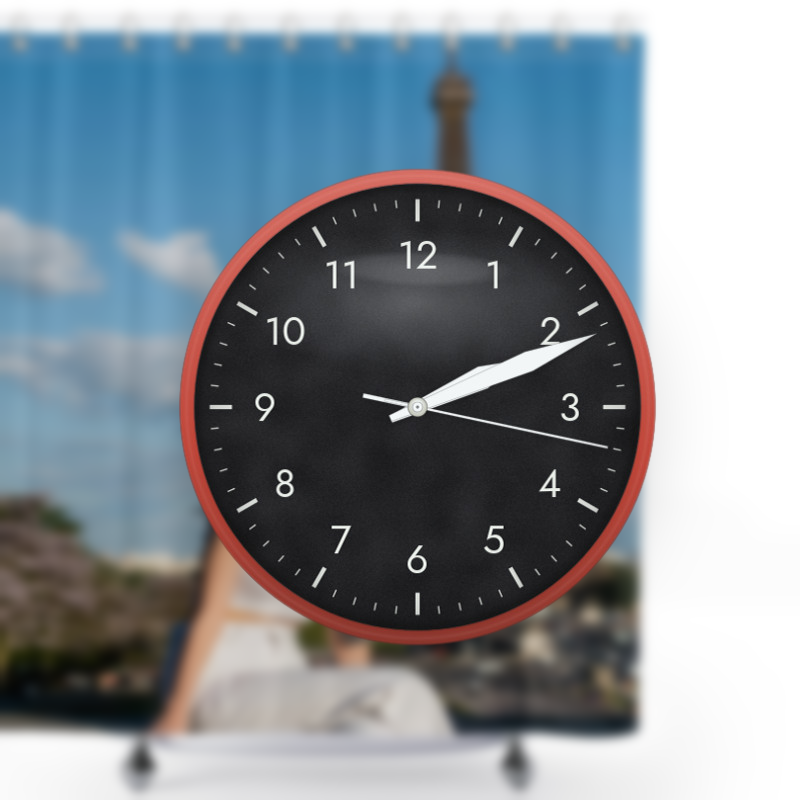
h=2 m=11 s=17
